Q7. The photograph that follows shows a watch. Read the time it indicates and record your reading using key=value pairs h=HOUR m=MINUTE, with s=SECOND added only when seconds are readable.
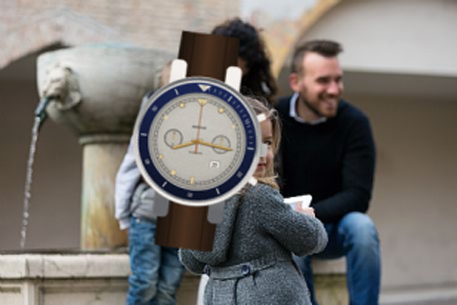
h=8 m=16
